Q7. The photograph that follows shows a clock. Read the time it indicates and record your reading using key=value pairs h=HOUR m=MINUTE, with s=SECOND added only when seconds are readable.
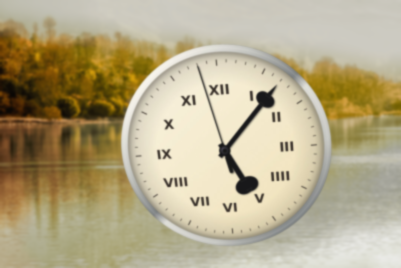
h=5 m=6 s=58
